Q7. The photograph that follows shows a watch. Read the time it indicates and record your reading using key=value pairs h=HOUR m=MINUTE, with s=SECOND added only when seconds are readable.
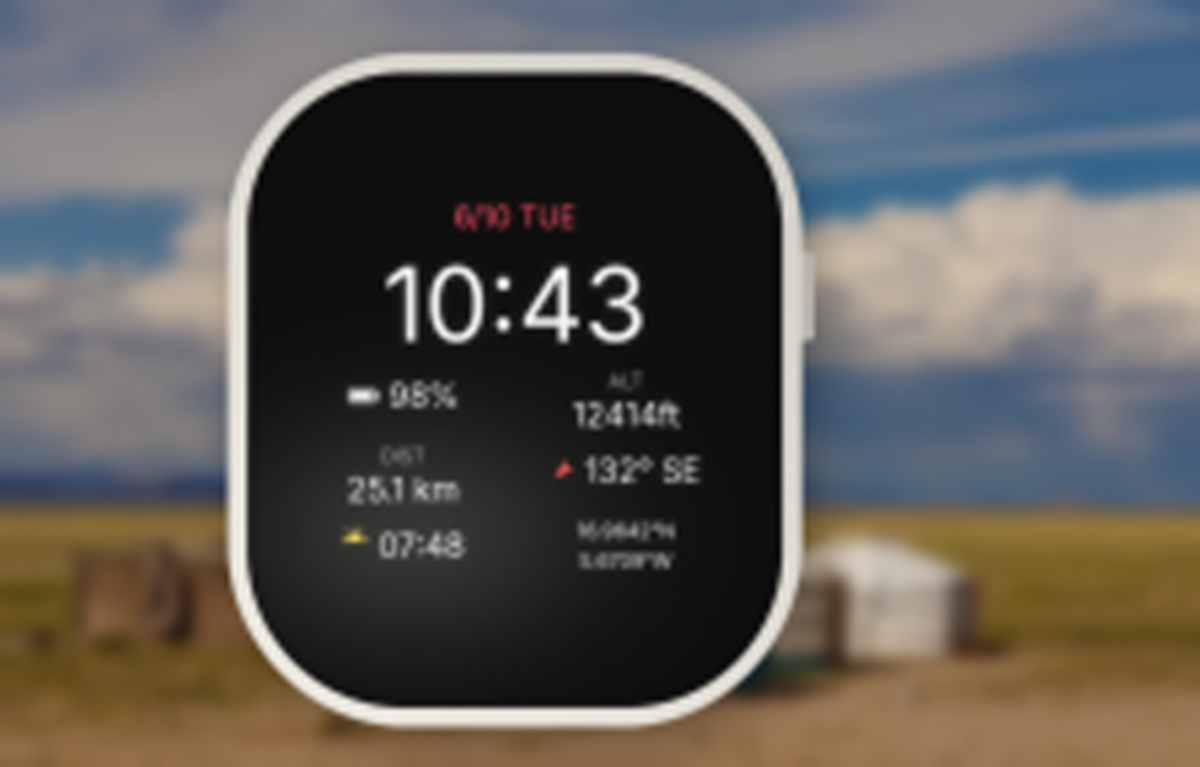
h=10 m=43
